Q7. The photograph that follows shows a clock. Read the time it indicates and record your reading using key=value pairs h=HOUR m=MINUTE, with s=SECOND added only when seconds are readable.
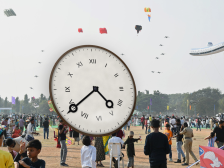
h=4 m=39
